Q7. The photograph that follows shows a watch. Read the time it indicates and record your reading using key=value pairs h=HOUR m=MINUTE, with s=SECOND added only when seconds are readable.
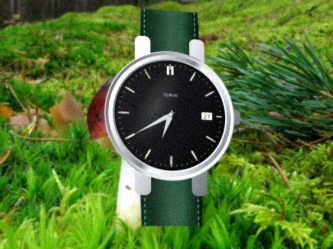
h=6 m=40
